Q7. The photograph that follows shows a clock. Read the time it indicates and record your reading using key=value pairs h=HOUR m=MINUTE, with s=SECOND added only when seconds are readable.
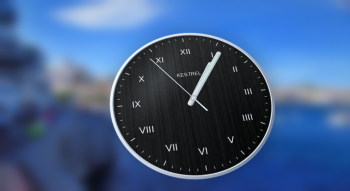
h=1 m=5 s=54
